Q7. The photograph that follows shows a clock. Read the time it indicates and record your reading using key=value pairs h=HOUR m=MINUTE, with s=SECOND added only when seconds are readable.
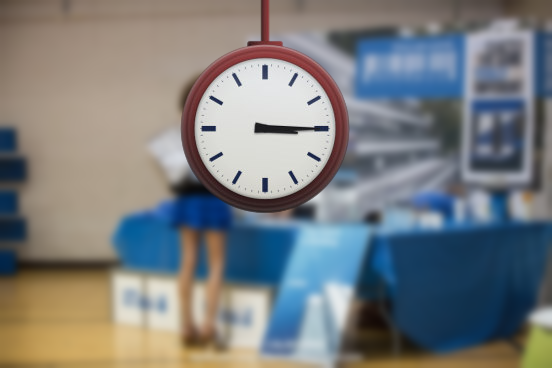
h=3 m=15
